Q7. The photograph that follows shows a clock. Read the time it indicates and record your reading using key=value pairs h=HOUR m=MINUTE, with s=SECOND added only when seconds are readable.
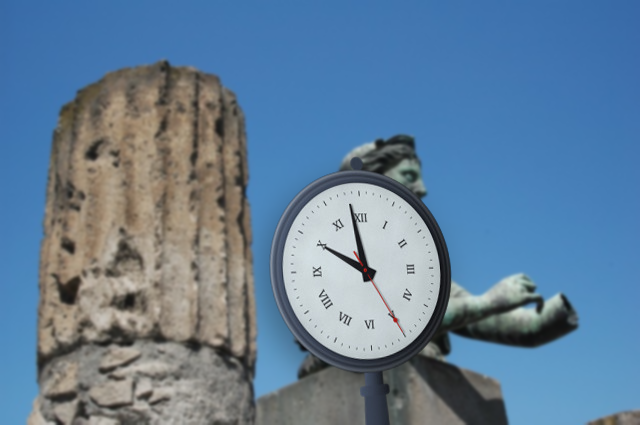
h=9 m=58 s=25
